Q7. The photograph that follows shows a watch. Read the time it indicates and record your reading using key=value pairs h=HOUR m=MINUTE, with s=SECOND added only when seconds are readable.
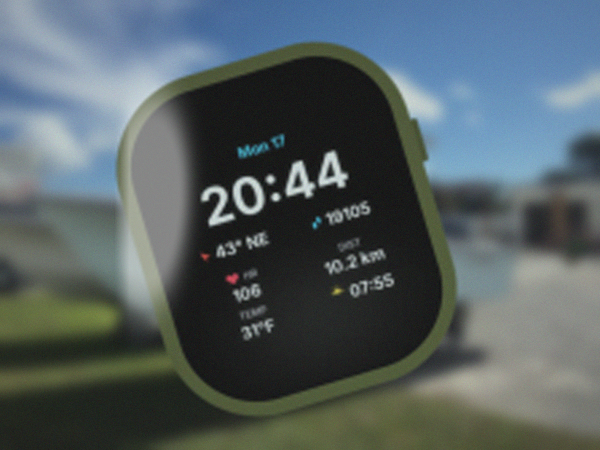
h=20 m=44
